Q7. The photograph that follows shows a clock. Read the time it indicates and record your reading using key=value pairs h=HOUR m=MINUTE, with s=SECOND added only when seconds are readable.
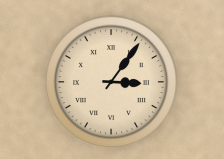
h=3 m=6
